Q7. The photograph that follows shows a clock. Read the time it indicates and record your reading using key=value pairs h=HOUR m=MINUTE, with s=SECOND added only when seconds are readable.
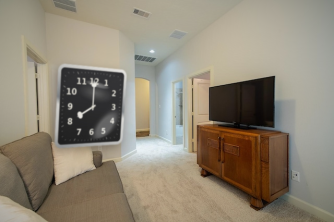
h=8 m=0
